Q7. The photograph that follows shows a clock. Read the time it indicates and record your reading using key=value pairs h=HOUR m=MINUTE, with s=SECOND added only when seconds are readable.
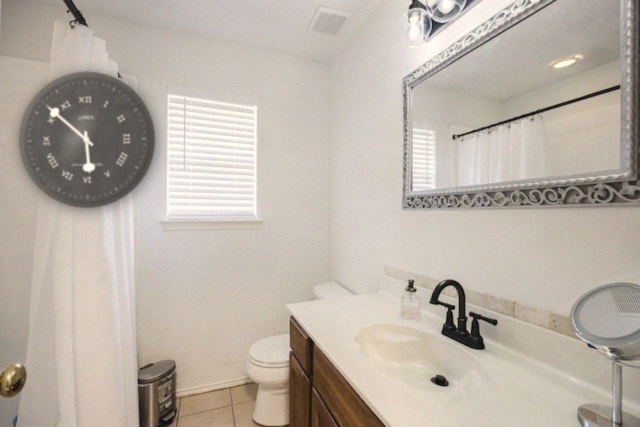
h=5 m=52
